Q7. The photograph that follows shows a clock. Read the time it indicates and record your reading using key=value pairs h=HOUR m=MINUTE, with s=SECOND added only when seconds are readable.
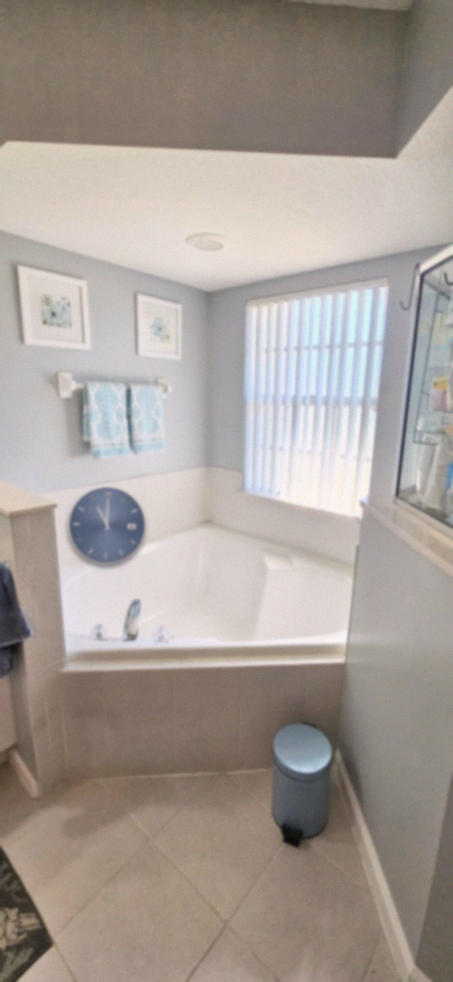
h=11 m=0
